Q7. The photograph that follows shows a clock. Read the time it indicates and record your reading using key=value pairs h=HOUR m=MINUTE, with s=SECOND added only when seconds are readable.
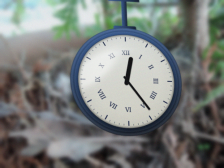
h=12 m=24
